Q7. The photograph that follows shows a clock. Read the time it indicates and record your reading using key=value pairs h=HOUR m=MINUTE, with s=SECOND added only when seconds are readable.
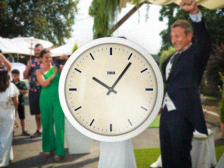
h=10 m=6
